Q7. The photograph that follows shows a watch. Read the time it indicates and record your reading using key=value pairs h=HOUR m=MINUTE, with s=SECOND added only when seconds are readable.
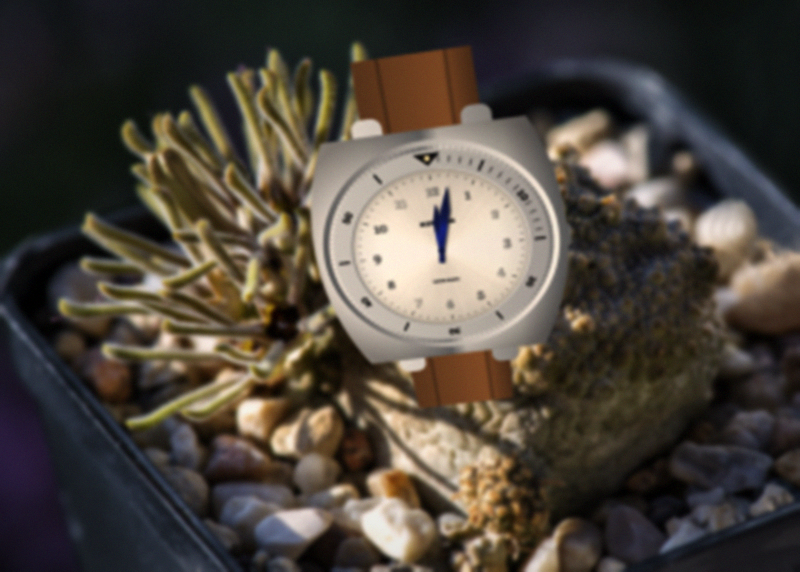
h=12 m=2
